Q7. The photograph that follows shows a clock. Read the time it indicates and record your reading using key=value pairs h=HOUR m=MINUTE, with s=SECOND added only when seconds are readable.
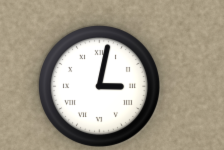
h=3 m=2
